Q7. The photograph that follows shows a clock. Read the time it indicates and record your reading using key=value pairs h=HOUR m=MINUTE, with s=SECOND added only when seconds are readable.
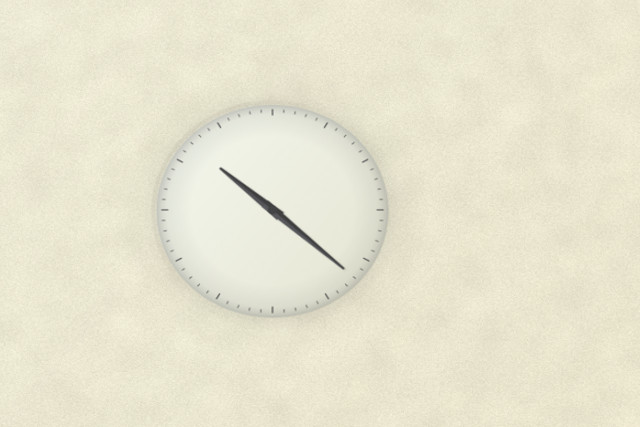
h=10 m=22
